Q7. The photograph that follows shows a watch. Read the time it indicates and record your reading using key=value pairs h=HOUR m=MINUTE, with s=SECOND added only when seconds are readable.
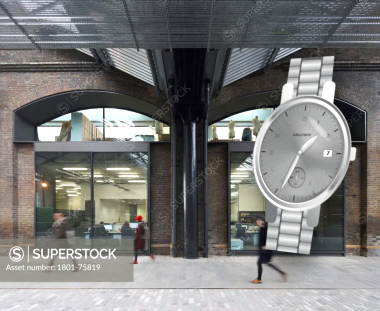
h=1 m=34
